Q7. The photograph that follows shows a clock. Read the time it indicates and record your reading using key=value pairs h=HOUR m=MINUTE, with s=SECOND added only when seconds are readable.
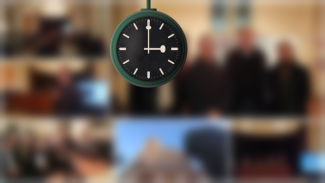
h=3 m=0
